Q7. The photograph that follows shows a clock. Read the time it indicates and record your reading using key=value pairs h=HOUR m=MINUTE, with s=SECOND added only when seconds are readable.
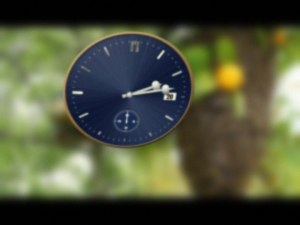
h=2 m=13
